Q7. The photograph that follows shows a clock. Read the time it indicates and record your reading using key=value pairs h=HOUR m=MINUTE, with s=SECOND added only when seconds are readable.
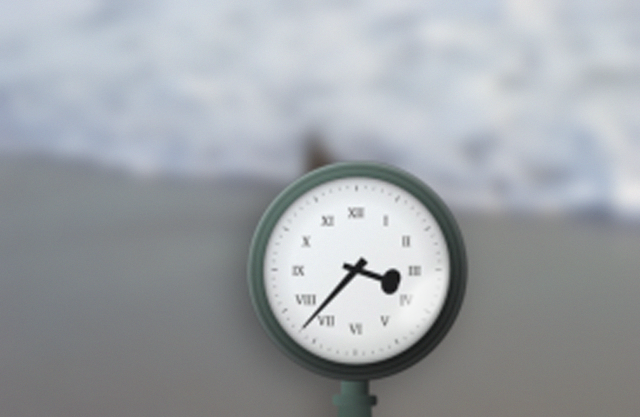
h=3 m=37
